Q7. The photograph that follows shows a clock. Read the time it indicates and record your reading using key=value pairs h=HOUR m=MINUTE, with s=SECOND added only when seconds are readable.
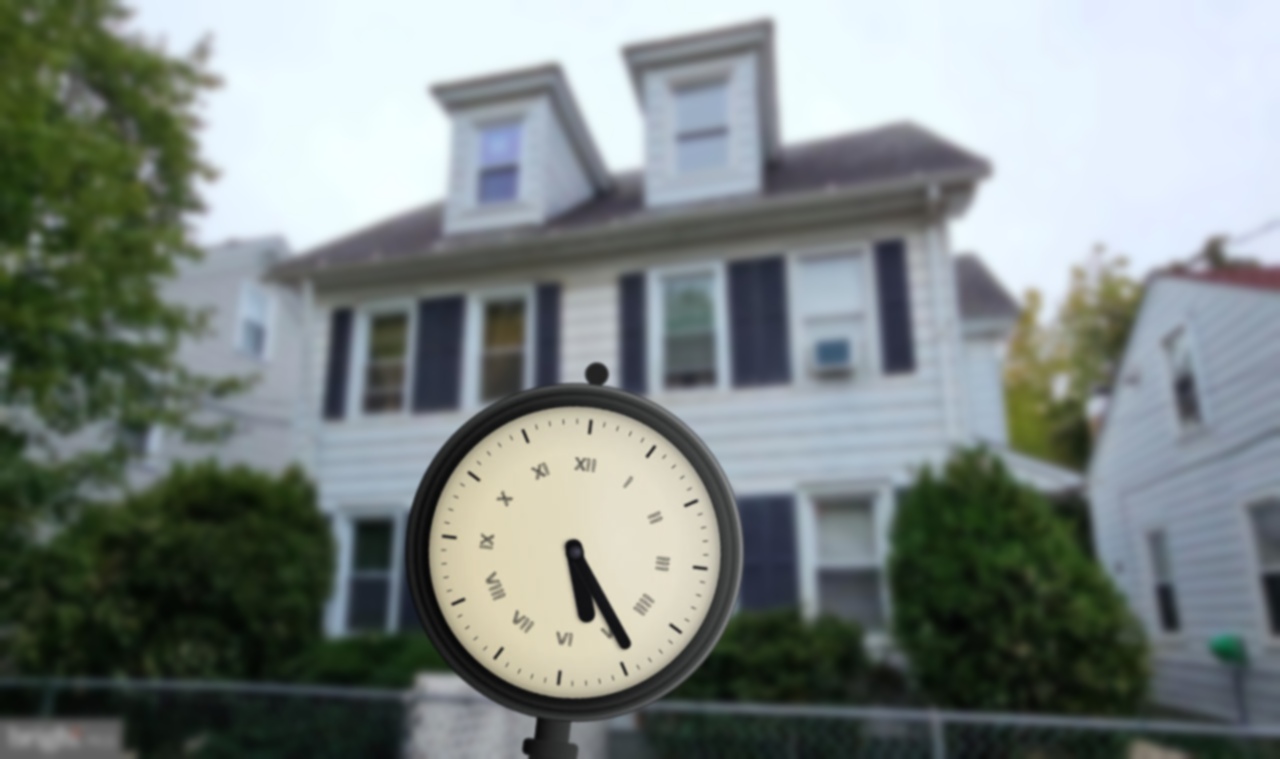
h=5 m=24
